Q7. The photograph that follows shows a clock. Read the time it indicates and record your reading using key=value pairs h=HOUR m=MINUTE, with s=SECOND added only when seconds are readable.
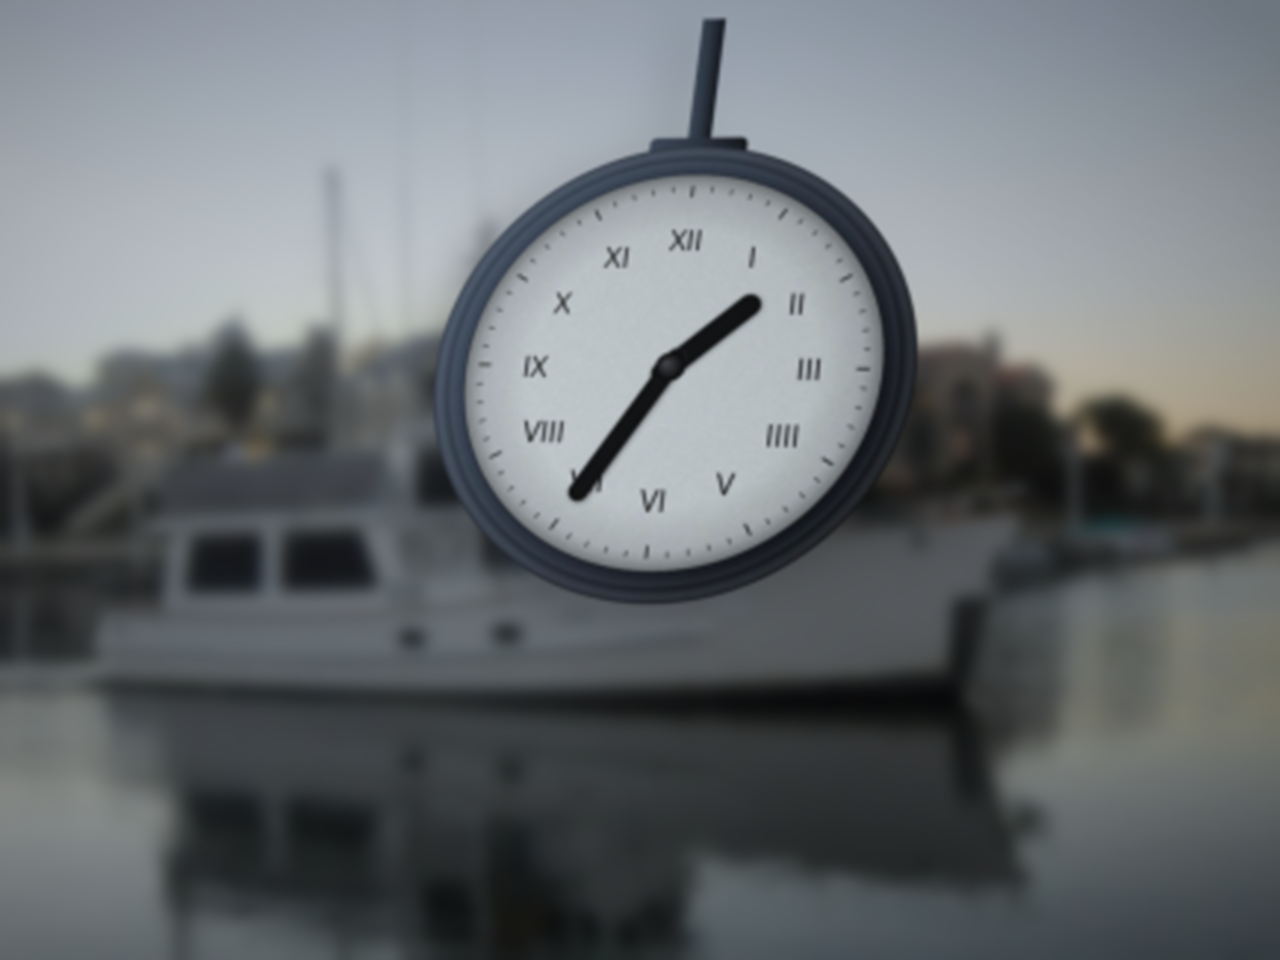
h=1 m=35
